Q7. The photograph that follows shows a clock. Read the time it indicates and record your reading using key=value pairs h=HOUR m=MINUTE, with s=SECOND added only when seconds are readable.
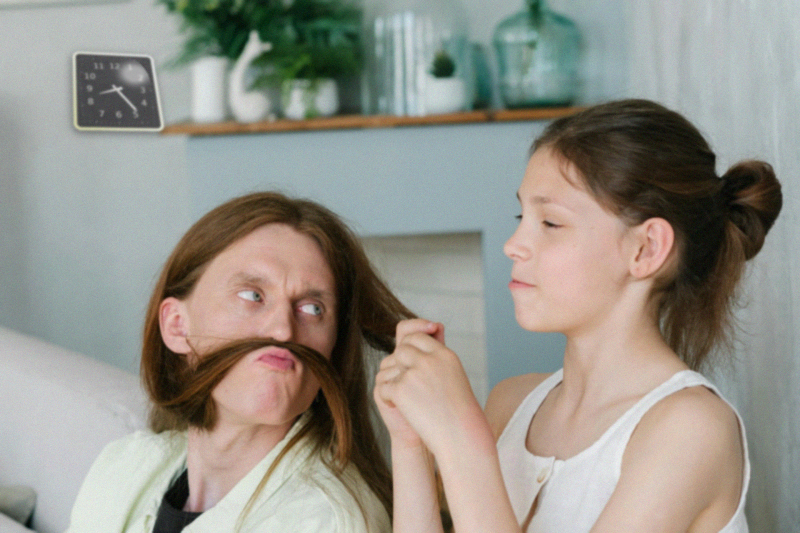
h=8 m=24
